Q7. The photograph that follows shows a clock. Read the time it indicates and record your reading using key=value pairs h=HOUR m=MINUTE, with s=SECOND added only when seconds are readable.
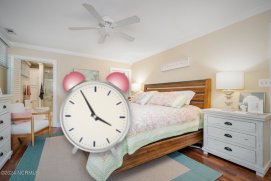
h=3 m=55
